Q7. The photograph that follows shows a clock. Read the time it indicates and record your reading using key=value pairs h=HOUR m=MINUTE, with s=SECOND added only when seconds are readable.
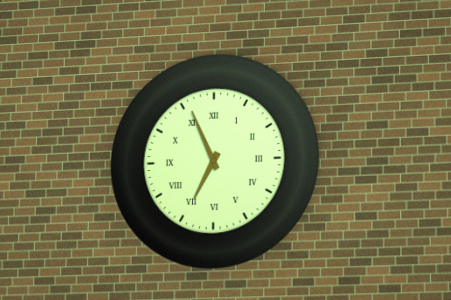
h=6 m=56
